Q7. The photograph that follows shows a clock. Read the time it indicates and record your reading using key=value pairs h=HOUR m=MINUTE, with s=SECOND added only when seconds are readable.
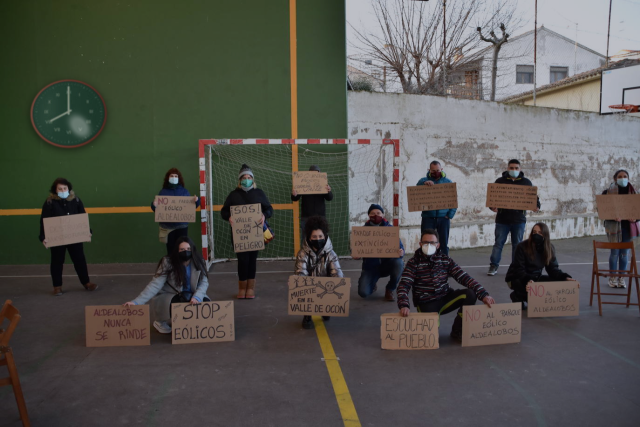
h=8 m=0
